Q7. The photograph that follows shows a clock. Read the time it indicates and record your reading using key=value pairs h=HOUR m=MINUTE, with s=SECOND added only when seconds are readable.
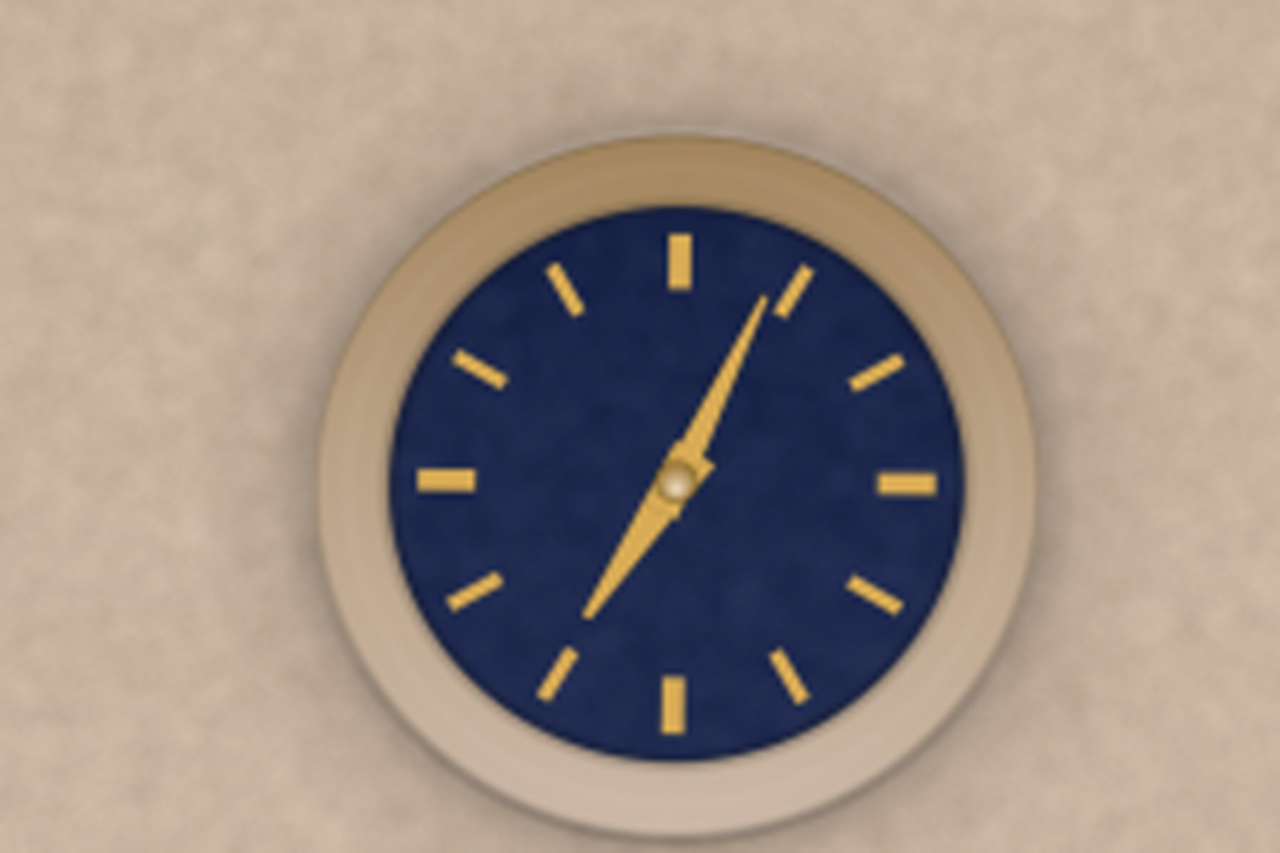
h=7 m=4
